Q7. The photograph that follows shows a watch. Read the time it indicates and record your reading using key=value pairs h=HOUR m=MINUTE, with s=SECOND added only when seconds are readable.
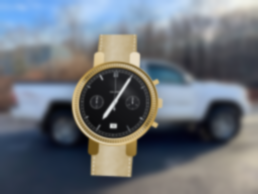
h=7 m=5
